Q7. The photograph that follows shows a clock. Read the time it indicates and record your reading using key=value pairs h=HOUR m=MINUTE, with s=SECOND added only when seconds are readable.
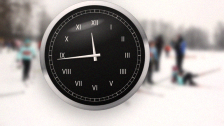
h=11 m=44
